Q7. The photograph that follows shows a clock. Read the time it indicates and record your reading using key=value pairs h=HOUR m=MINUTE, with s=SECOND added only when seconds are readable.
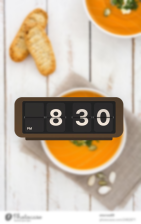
h=8 m=30
